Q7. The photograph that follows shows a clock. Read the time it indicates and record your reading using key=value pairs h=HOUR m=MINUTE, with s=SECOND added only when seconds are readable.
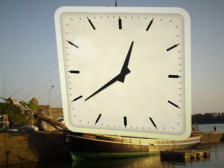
h=12 m=39
